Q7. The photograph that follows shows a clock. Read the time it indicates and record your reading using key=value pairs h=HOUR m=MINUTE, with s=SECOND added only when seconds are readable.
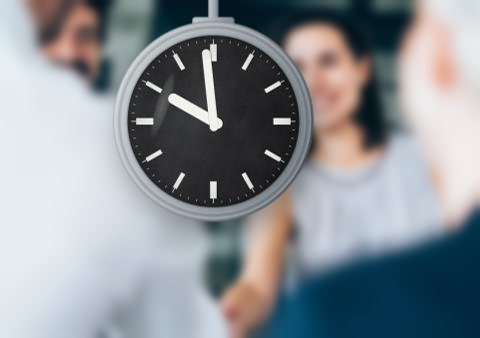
h=9 m=59
